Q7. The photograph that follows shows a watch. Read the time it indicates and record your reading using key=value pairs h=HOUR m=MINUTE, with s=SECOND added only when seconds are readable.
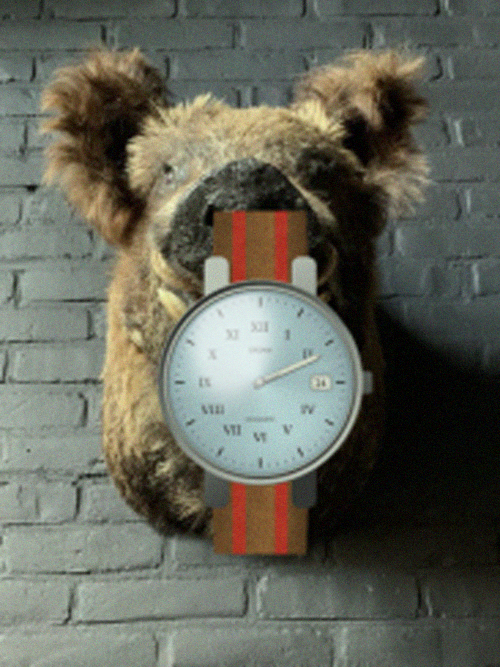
h=2 m=11
